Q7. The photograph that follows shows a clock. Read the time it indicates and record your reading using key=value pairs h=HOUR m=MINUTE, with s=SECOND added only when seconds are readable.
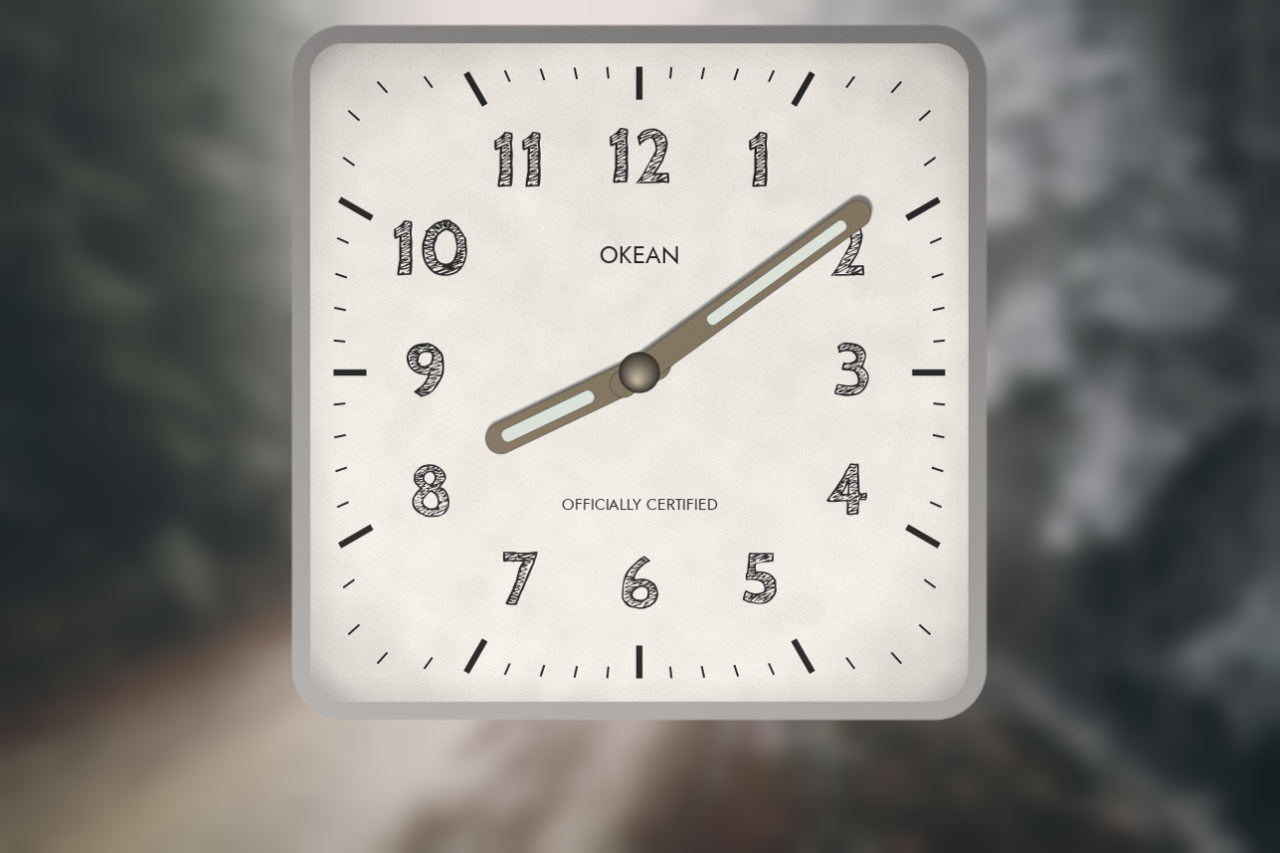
h=8 m=9
